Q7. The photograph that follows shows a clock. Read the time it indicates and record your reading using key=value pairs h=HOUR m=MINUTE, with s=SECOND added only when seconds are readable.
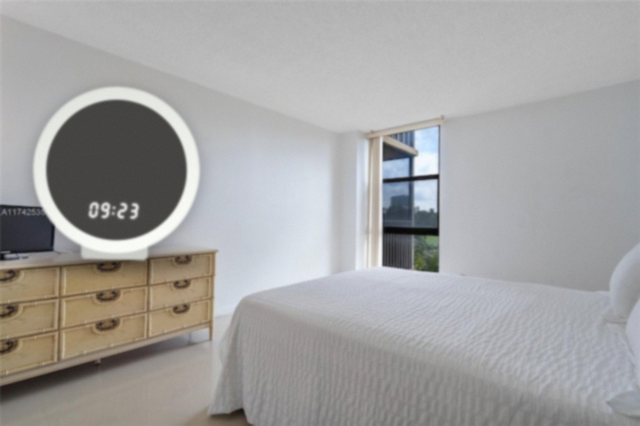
h=9 m=23
